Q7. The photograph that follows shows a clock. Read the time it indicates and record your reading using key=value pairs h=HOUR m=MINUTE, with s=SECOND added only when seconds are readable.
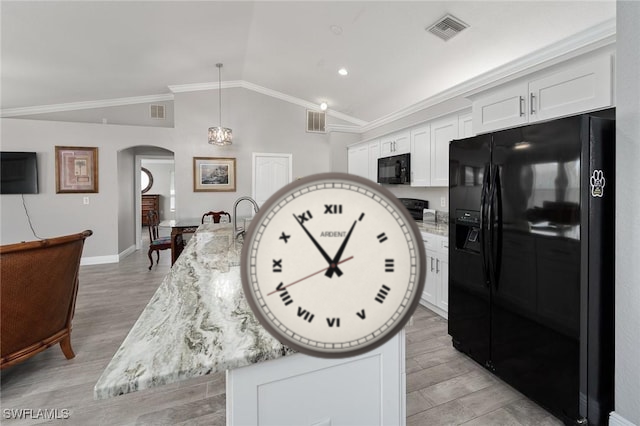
h=12 m=53 s=41
